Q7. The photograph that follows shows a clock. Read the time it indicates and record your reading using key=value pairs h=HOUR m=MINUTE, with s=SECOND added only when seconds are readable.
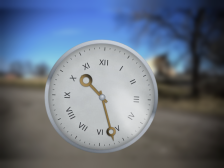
h=10 m=27
